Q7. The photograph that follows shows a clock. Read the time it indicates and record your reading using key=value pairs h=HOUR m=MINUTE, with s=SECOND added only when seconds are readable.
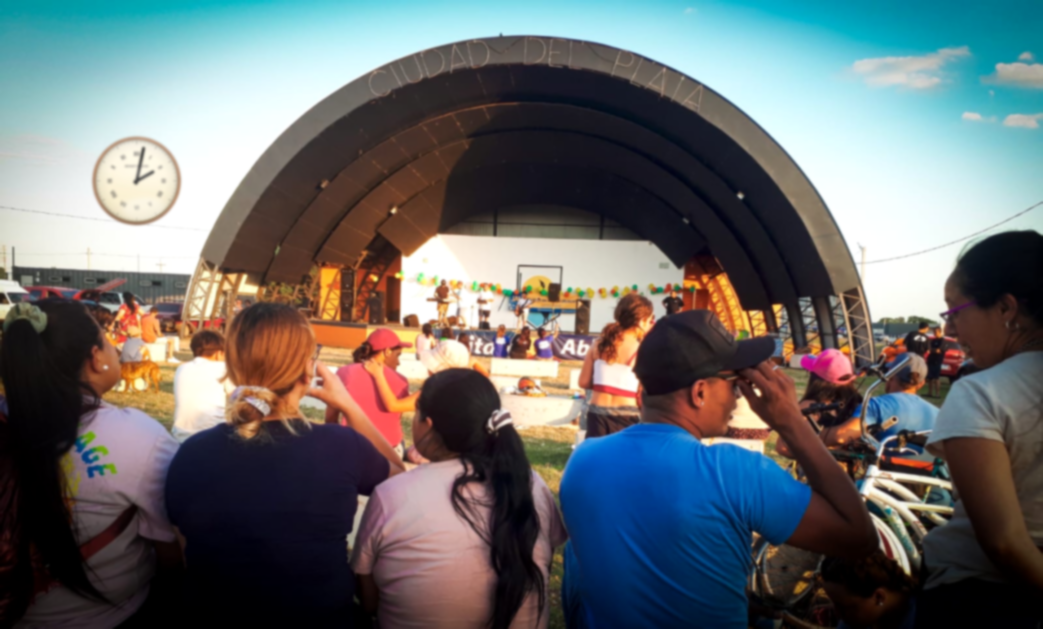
h=2 m=2
